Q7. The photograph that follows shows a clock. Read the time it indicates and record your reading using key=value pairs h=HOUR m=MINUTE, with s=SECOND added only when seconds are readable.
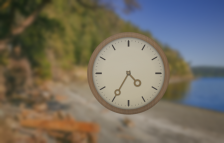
h=4 m=35
